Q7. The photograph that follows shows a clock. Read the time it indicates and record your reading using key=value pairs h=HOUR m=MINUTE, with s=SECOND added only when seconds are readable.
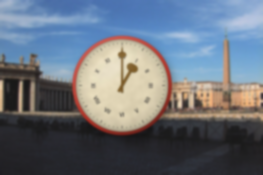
h=1 m=0
